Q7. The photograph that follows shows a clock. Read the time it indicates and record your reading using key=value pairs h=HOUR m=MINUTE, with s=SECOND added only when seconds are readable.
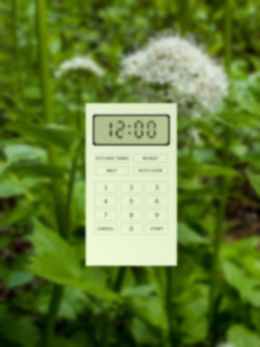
h=12 m=0
